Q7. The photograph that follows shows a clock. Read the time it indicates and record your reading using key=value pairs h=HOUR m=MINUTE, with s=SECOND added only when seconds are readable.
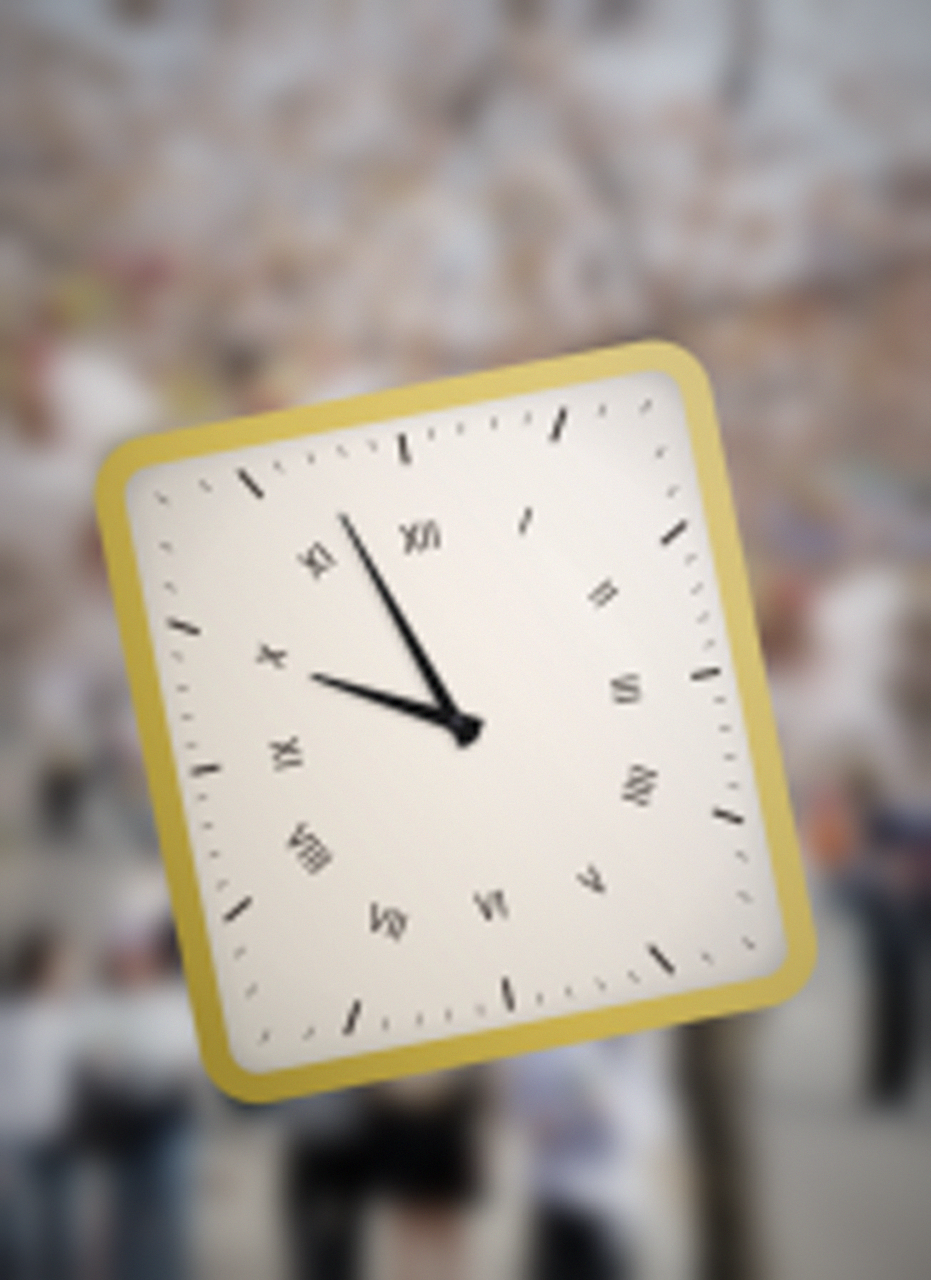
h=9 m=57
